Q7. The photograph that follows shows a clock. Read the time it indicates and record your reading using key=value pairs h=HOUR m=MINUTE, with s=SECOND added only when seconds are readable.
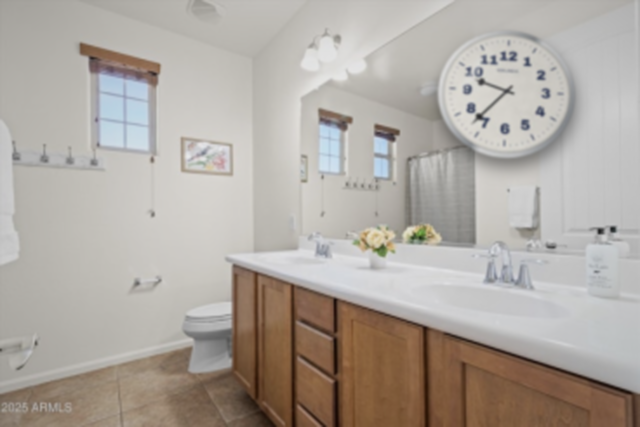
h=9 m=37
